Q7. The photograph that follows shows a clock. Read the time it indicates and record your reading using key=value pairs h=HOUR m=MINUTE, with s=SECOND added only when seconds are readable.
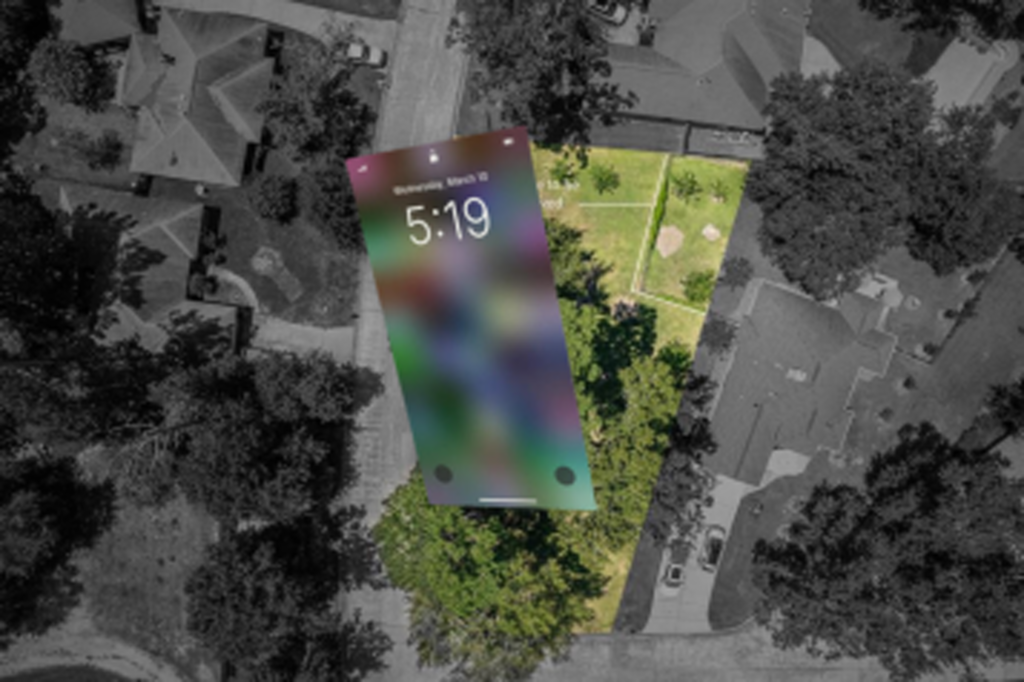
h=5 m=19
